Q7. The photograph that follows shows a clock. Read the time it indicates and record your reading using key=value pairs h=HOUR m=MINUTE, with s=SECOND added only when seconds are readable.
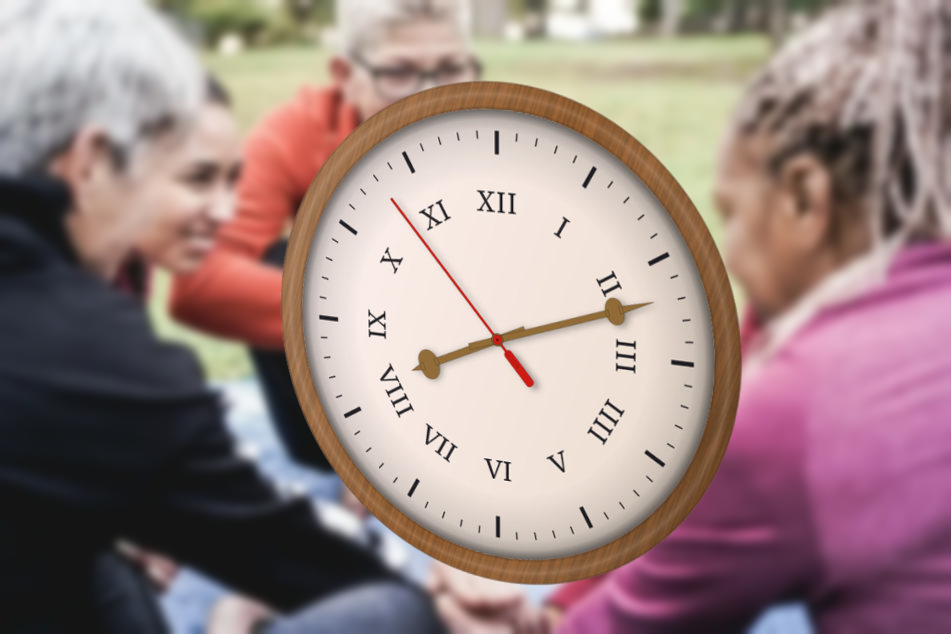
h=8 m=11 s=53
